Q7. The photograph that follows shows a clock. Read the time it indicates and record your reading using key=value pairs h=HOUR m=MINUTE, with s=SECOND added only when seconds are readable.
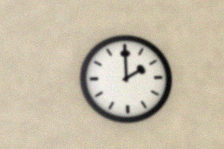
h=2 m=0
